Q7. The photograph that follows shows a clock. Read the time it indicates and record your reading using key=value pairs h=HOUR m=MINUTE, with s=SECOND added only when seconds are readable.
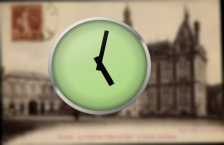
h=5 m=2
